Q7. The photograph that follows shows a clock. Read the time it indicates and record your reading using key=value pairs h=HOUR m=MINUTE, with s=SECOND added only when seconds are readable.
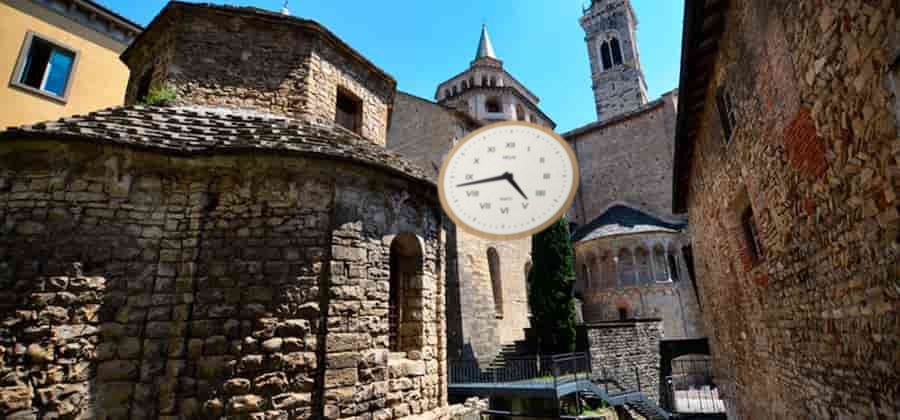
h=4 m=43
